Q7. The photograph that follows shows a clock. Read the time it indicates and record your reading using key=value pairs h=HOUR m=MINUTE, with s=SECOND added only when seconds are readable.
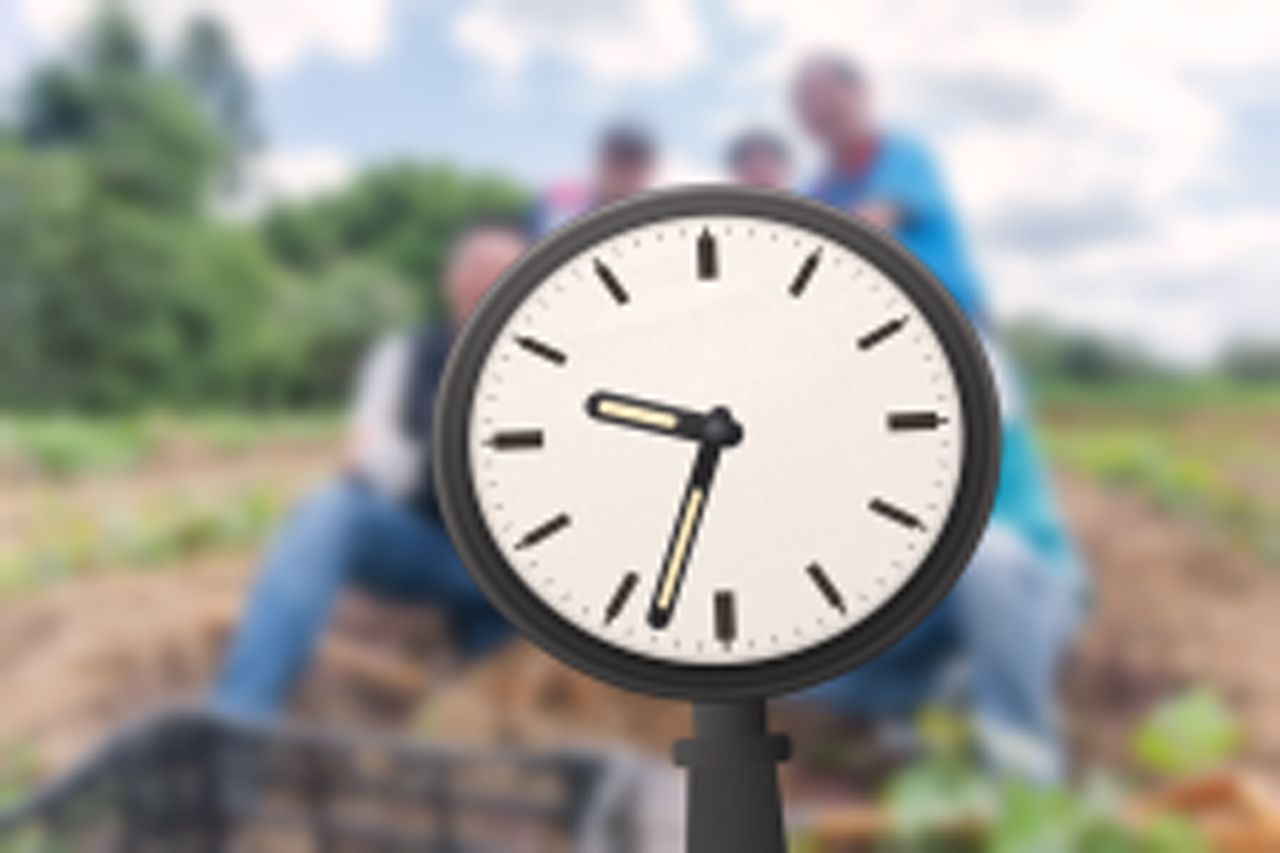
h=9 m=33
